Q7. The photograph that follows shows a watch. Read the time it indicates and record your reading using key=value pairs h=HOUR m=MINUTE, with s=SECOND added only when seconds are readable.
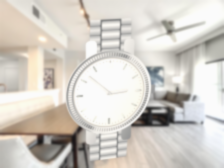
h=2 m=52
